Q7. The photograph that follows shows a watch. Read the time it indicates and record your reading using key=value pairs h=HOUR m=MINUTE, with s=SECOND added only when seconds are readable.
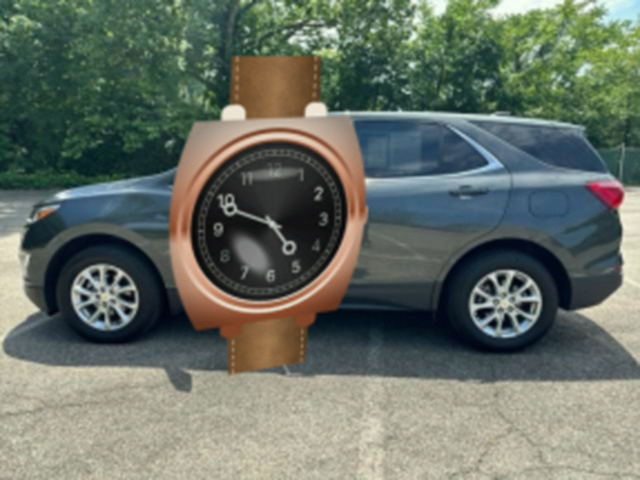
h=4 m=49
